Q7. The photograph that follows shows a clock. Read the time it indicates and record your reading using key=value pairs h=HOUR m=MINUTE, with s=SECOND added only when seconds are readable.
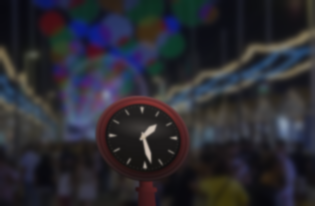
h=1 m=28
